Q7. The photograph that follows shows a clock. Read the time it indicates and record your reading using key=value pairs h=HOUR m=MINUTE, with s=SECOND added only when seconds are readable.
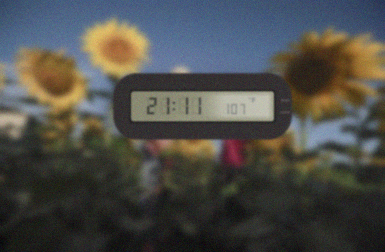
h=21 m=11
